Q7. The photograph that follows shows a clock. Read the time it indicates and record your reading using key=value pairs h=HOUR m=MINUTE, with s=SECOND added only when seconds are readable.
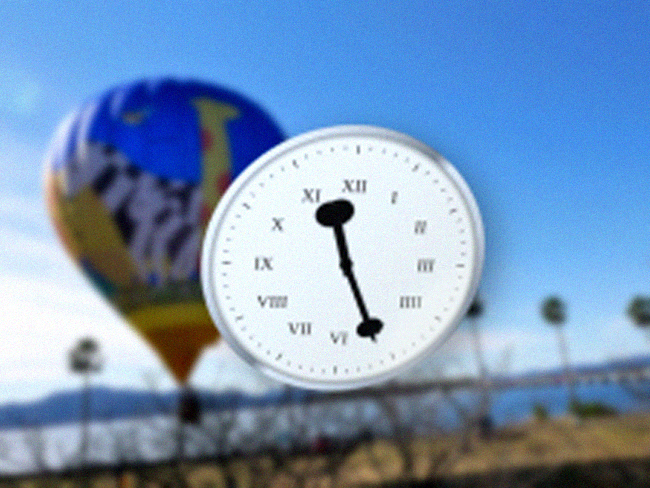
h=11 m=26
